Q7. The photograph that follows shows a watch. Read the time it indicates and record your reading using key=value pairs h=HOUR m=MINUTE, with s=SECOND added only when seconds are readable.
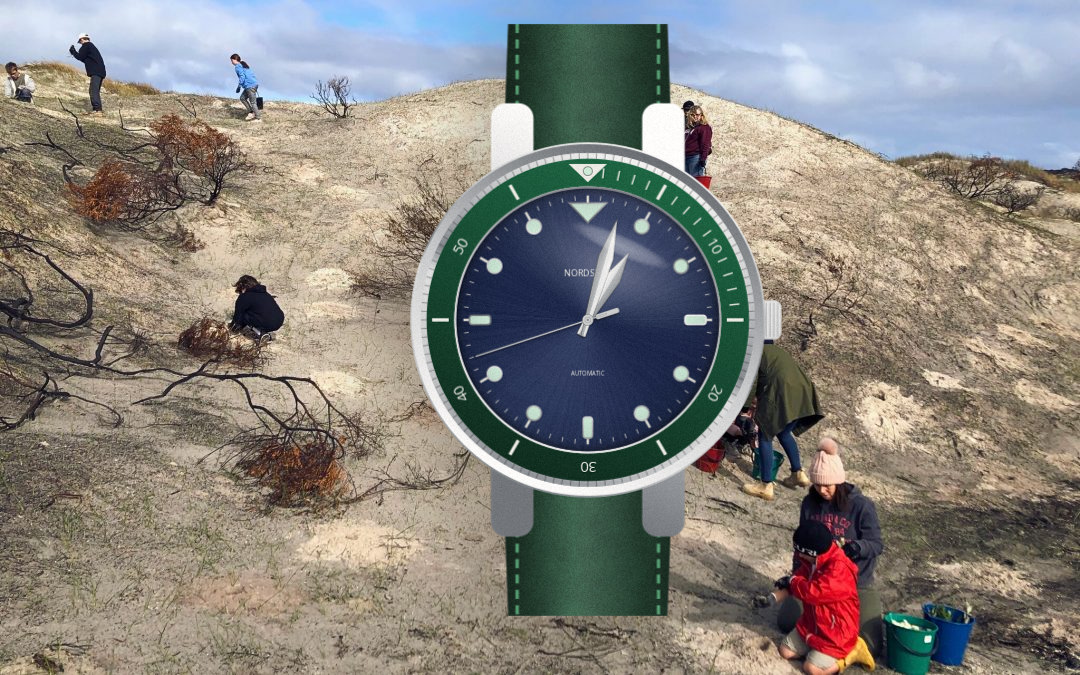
h=1 m=2 s=42
